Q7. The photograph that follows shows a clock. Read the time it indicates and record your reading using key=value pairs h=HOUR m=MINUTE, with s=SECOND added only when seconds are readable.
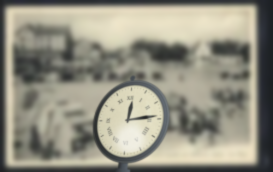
h=12 m=14
